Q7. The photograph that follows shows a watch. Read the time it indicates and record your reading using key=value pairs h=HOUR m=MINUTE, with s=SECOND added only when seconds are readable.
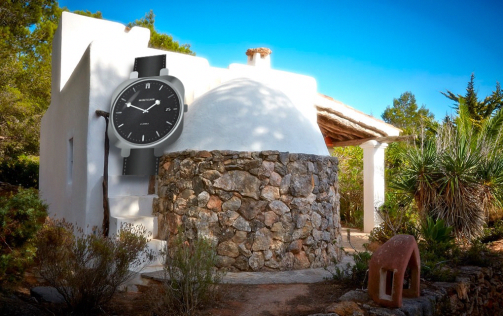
h=1 m=49
